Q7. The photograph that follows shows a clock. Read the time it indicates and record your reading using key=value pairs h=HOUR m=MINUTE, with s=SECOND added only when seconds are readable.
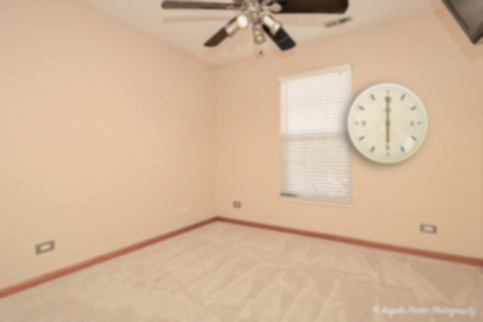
h=6 m=0
